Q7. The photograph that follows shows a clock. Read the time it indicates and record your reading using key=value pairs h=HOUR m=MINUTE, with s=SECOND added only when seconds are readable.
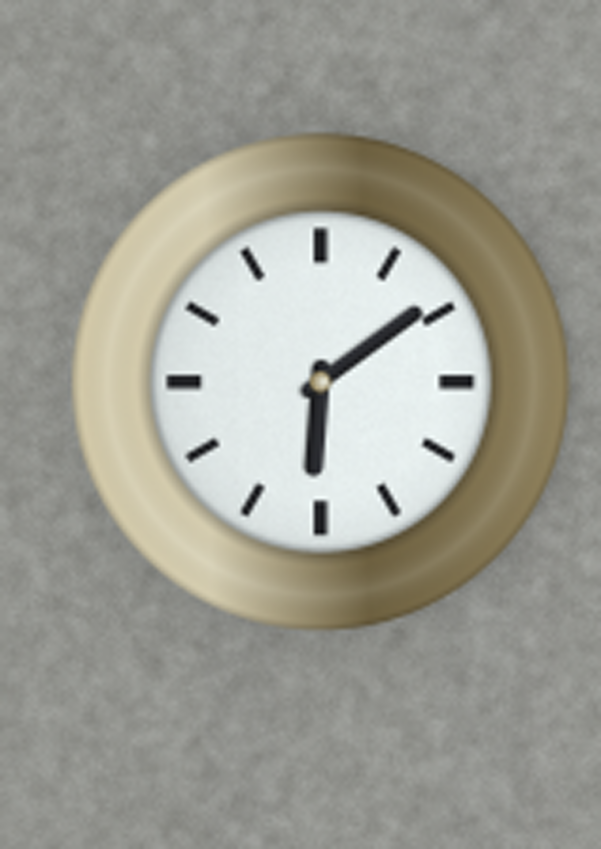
h=6 m=9
